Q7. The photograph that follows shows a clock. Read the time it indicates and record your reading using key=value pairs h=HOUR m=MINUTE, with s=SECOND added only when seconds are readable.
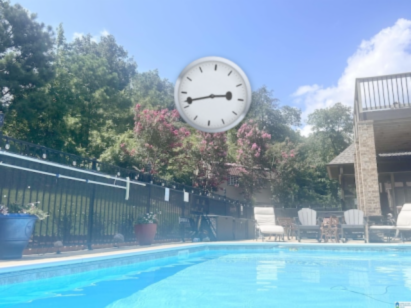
h=2 m=42
